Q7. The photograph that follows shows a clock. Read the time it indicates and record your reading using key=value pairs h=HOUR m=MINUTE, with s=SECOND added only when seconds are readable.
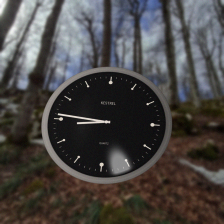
h=8 m=46
